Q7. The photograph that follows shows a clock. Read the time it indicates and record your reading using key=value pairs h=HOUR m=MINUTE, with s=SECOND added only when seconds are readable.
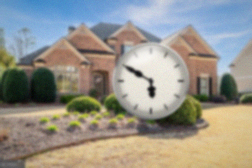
h=5 m=50
